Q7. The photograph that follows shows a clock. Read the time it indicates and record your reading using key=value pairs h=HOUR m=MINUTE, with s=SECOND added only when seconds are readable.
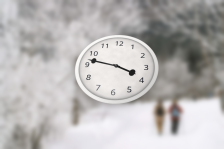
h=3 m=47
